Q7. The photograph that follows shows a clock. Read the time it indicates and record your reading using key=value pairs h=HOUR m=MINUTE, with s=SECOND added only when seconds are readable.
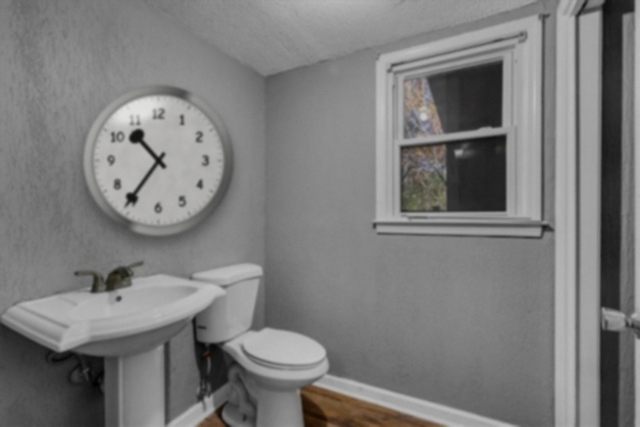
h=10 m=36
